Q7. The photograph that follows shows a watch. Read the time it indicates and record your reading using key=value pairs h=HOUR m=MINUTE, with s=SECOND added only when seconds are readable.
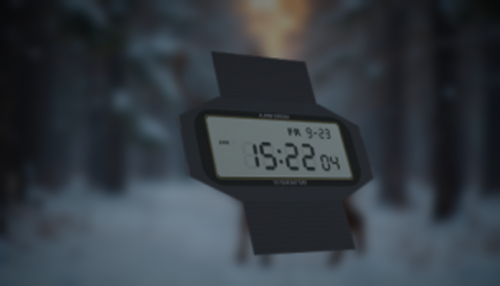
h=15 m=22 s=4
